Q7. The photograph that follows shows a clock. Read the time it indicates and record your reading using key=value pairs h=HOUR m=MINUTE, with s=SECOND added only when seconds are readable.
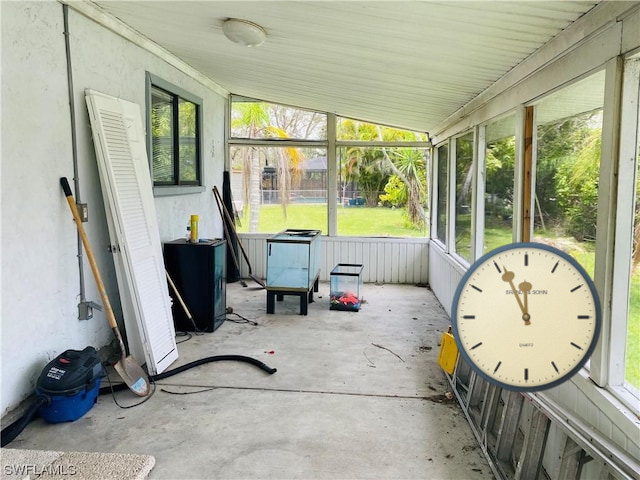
h=11 m=56
